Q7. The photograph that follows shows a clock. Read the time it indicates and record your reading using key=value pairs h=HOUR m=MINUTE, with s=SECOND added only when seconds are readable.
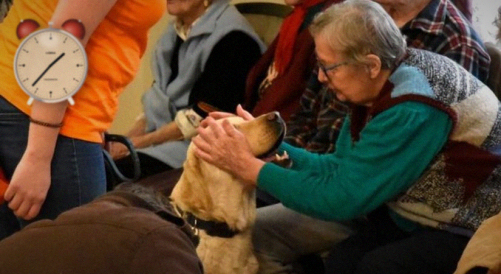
h=1 m=37
